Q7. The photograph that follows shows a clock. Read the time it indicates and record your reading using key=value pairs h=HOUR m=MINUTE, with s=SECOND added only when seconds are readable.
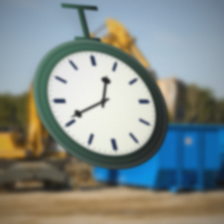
h=12 m=41
